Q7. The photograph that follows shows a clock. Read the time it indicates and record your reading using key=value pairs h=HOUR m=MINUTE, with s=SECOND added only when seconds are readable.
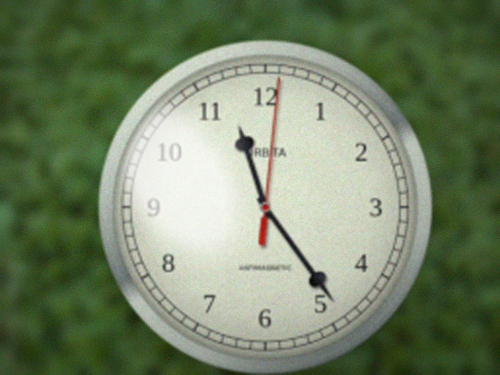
h=11 m=24 s=1
